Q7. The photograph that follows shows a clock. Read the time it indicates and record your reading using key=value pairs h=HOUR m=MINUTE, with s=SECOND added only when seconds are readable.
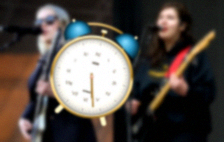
h=5 m=27
